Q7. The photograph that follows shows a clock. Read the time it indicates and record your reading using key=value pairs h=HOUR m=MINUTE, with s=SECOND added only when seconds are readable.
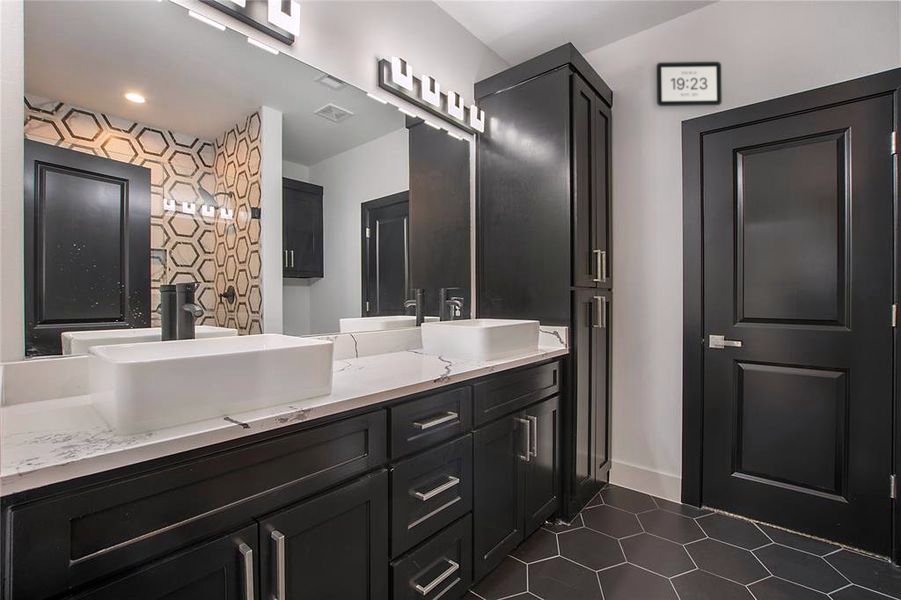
h=19 m=23
